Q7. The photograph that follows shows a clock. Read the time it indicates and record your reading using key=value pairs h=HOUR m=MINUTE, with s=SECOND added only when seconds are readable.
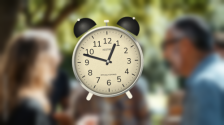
h=12 m=48
